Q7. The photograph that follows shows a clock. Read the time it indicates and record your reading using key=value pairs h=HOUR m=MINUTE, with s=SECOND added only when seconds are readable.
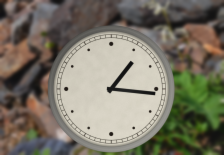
h=1 m=16
